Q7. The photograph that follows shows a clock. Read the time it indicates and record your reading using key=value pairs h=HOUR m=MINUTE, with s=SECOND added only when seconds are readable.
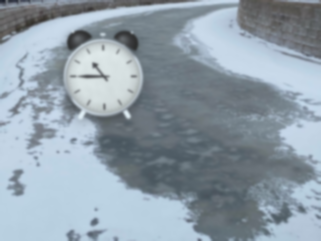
h=10 m=45
